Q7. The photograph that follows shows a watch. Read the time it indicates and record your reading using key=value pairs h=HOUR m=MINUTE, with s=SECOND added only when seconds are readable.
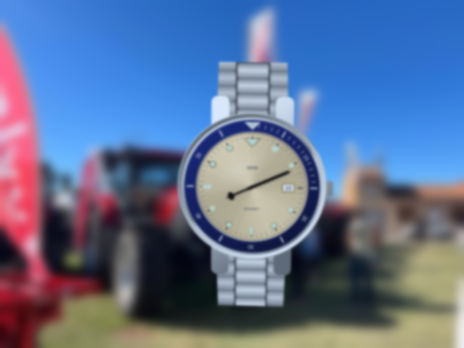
h=8 m=11
